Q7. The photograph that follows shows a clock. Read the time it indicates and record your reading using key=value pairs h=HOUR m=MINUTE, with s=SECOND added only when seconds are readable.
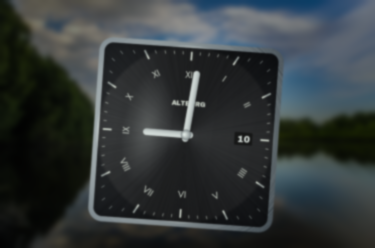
h=9 m=1
